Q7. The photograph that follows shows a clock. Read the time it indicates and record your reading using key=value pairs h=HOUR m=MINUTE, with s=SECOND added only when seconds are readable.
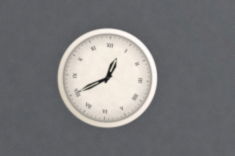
h=12 m=40
